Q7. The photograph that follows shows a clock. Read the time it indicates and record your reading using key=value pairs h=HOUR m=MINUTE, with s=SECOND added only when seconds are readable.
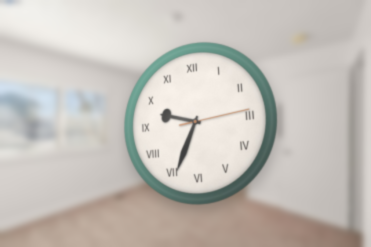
h=9 m=34 s=14
